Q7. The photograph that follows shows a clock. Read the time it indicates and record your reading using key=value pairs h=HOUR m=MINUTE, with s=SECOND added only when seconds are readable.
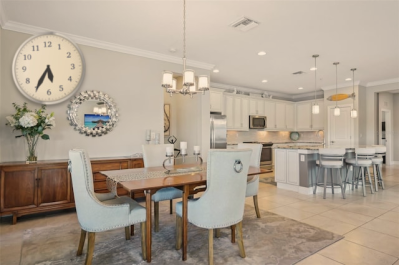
h=5 m=35
